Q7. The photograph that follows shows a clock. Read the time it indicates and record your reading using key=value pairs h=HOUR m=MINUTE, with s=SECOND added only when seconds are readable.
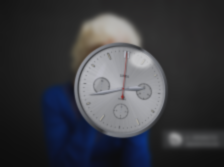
h=2 m=42
